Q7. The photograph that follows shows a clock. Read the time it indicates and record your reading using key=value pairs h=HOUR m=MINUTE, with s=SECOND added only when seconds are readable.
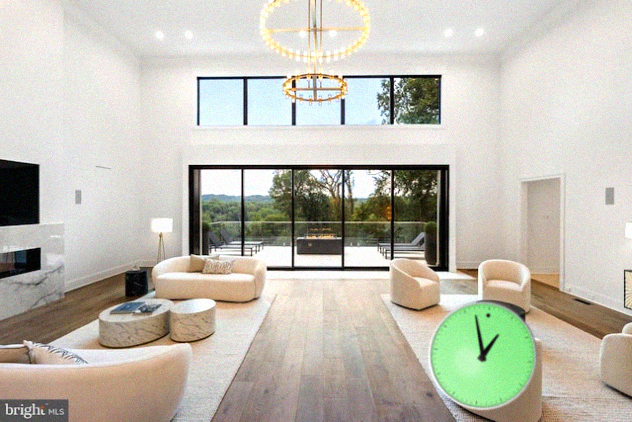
h=12 m=57
